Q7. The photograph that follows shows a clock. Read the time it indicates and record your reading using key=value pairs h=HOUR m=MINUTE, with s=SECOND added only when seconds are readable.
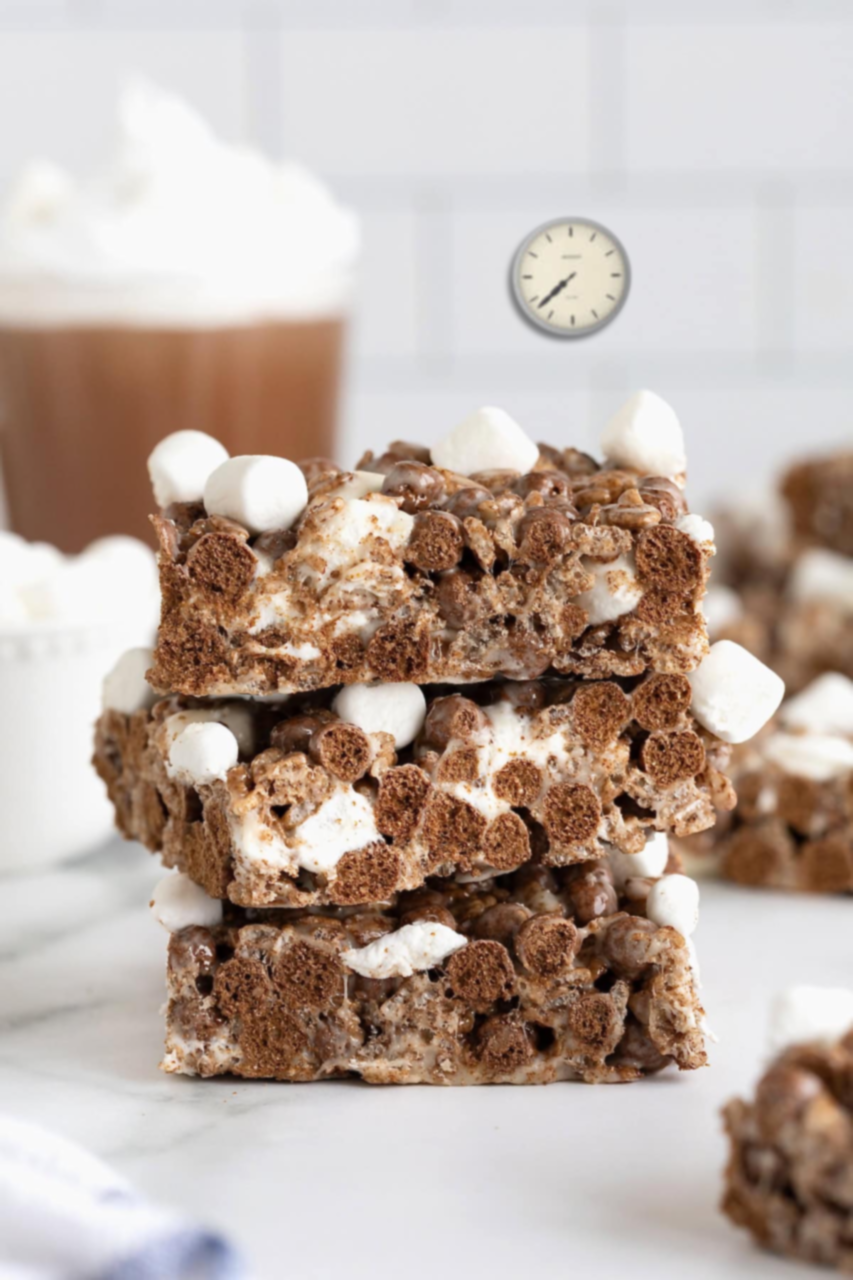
h=7 m=38
